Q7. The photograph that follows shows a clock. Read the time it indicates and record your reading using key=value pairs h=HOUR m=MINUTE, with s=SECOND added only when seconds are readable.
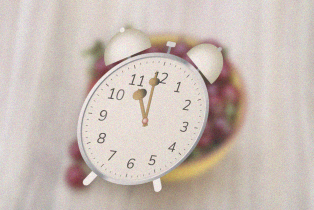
h=10 m=59
